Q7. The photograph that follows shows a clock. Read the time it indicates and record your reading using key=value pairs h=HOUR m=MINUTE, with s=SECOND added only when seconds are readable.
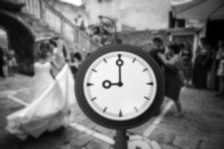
h=9 m=0
